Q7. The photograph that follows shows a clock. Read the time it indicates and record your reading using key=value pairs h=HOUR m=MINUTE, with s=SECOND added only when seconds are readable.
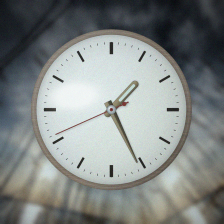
h=1 m=25 s=41
